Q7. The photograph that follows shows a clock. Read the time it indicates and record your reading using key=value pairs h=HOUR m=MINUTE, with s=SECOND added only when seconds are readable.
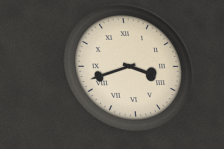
h=3 m=42
